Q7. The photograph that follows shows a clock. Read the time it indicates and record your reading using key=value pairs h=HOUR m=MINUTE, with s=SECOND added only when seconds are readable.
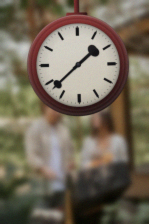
h=1 m=38
